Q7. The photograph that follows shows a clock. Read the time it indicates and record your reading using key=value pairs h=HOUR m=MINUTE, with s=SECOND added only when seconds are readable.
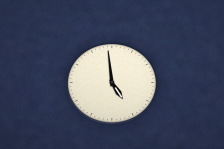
h=4 m=59
